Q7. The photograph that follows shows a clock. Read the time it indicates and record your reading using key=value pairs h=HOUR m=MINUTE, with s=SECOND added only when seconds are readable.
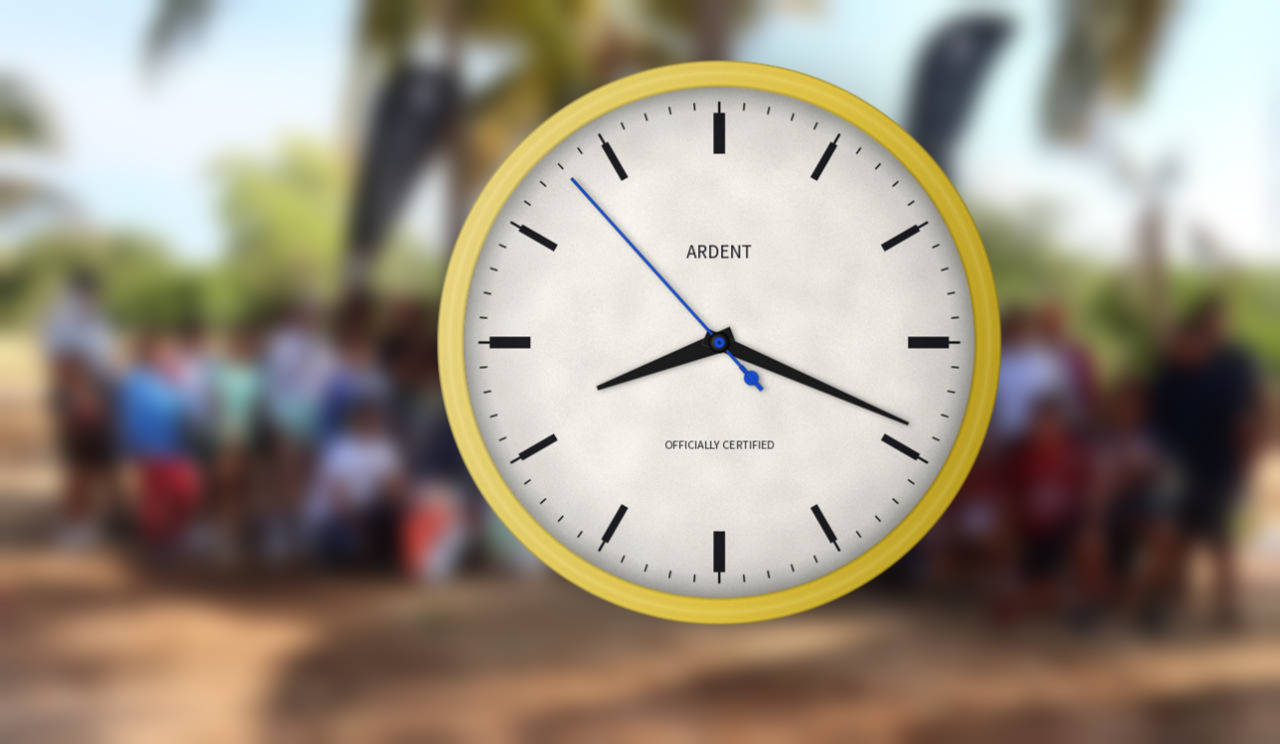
h=8 m=18 s=53
